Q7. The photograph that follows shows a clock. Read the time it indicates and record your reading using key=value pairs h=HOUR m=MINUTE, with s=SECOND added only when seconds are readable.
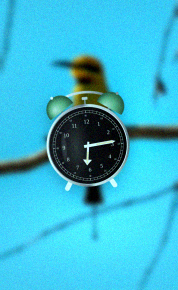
h=6 m=14
